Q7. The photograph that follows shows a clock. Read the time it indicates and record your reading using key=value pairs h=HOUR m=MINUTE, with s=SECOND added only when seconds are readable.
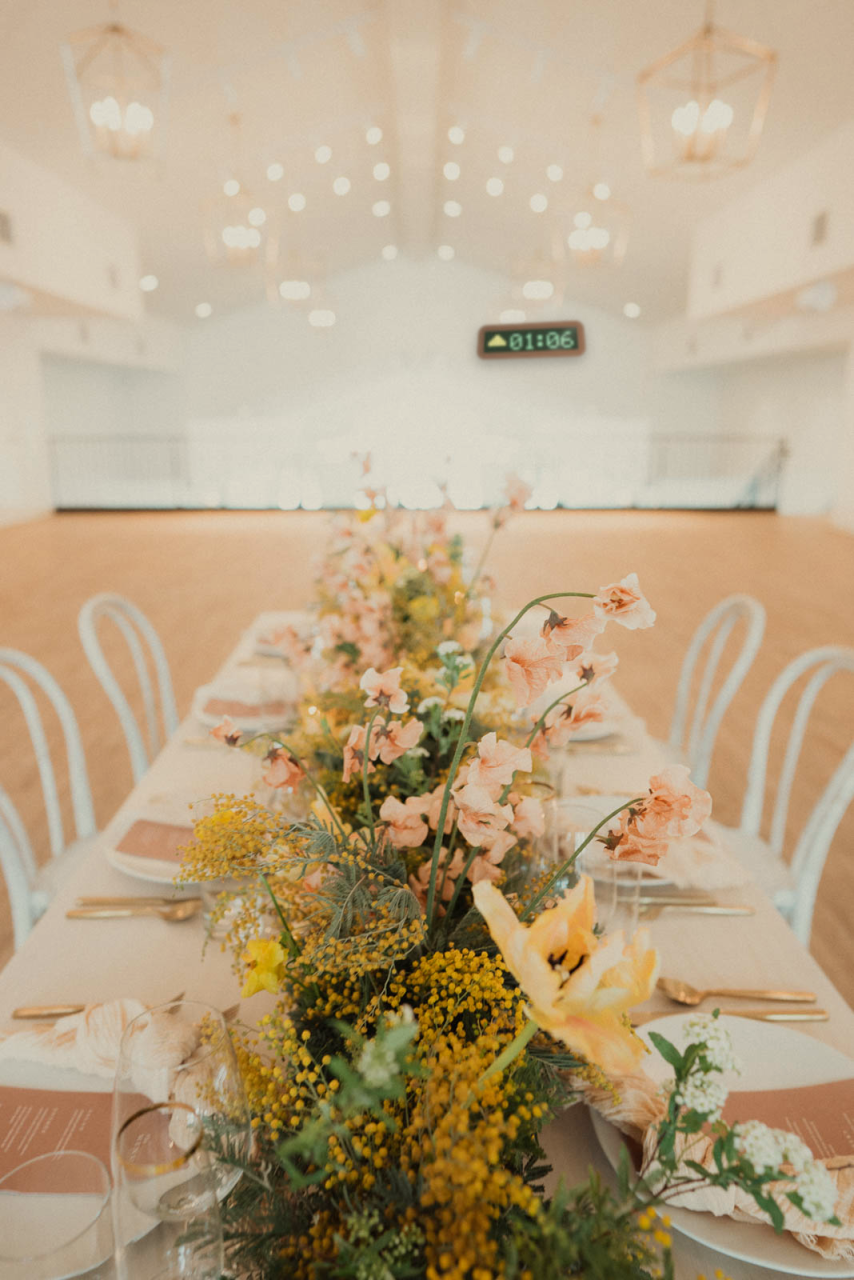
h=1 m=6
